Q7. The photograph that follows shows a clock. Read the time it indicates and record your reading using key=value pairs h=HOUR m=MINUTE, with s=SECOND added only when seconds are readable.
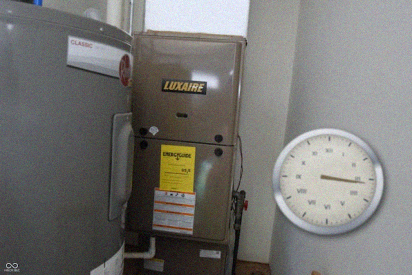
h=3 m=16
